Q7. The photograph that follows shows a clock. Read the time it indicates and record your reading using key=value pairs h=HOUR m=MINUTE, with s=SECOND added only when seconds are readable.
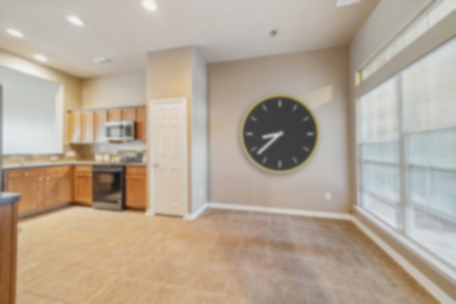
h=8 m=38
